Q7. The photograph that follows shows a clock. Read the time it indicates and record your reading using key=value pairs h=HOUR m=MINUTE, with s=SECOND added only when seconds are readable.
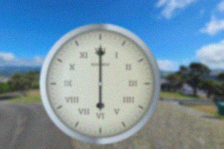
h=6 m=0
